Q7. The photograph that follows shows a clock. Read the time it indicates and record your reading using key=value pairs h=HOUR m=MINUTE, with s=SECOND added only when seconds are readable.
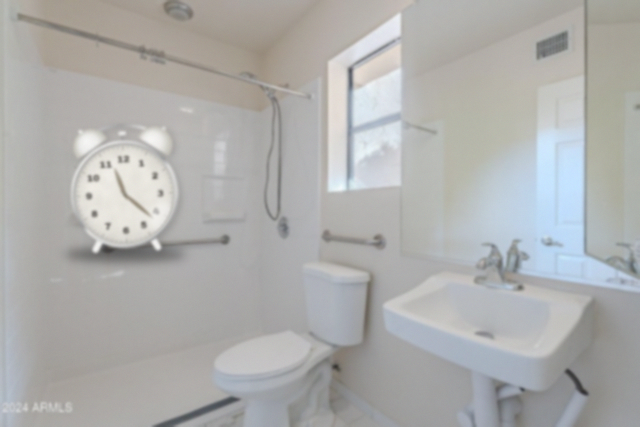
h=11 m=22
